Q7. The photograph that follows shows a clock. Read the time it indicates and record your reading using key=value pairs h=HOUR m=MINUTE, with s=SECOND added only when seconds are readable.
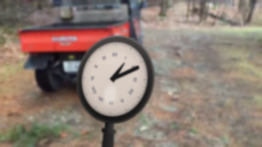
h=1 m=11
